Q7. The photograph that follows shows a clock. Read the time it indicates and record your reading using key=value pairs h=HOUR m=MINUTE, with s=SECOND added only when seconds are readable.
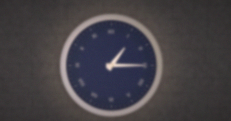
h=1 m=15
